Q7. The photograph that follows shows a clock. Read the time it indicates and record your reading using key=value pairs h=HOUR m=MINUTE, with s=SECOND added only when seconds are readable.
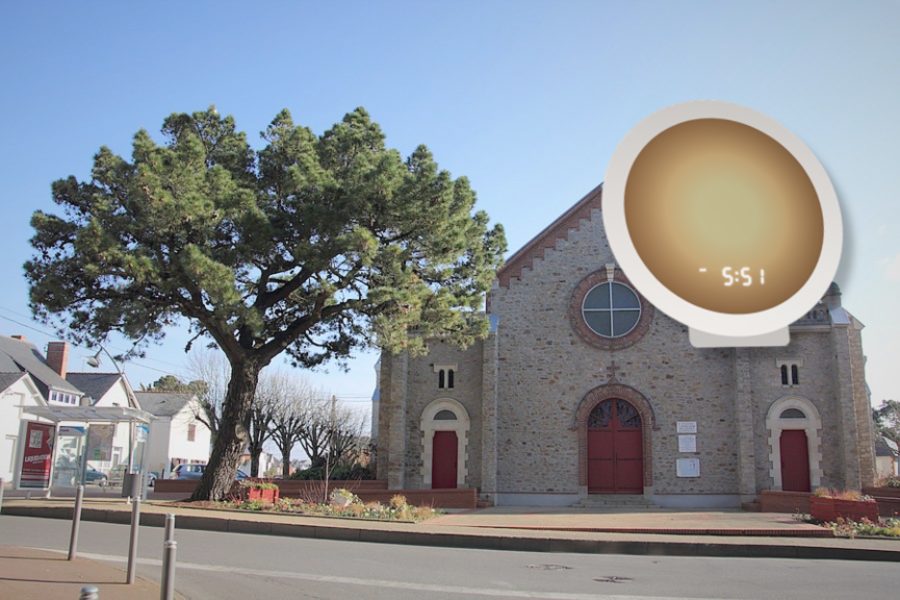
h=5 m=51
